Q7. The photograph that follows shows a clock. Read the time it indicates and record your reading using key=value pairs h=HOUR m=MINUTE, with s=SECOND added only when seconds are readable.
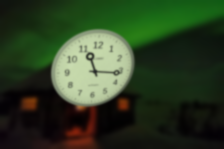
h=11 m=16
